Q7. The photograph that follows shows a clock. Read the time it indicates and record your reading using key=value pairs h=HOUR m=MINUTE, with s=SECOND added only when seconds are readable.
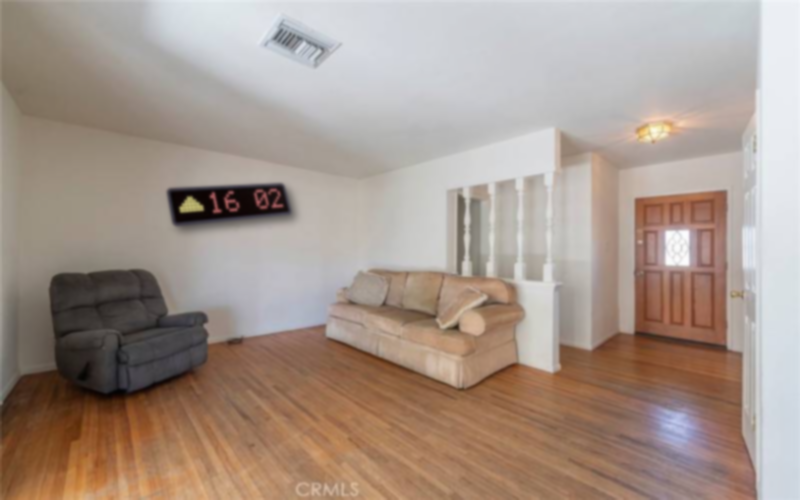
h=16 m=2
